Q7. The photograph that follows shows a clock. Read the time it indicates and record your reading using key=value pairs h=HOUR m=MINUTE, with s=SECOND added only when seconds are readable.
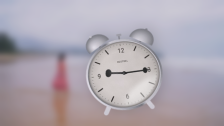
h=9 m=15
